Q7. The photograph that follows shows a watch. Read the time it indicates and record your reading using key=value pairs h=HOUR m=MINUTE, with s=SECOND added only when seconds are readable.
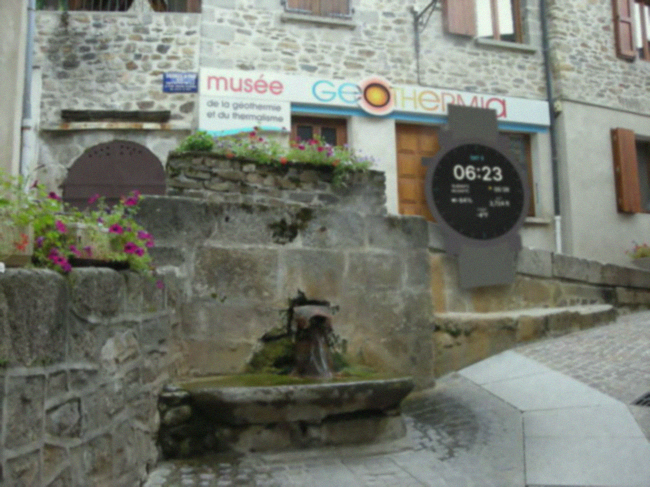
h=6 m=23
